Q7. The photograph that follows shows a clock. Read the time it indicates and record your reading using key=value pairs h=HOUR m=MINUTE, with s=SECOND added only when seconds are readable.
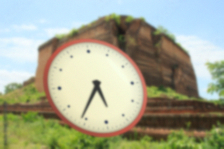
h=5 m=36
